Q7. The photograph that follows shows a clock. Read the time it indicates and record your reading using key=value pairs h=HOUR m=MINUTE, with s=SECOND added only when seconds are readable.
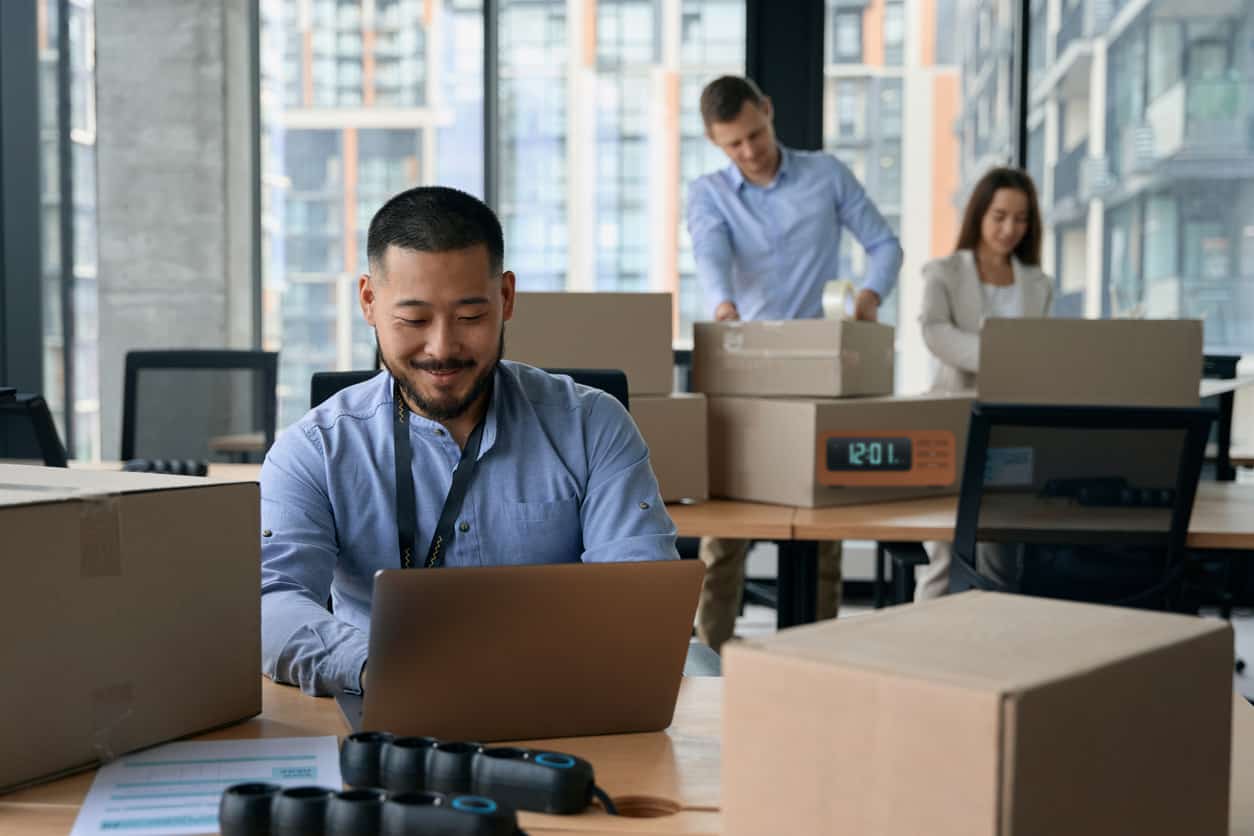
h=12 m=1
